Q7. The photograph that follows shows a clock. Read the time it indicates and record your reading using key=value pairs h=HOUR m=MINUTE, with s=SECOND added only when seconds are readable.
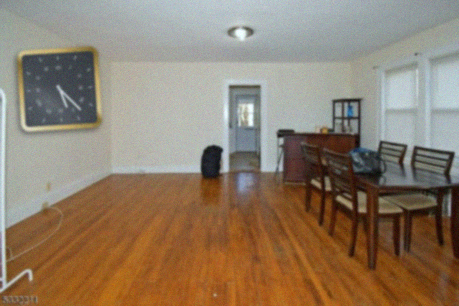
h=5 m=23
